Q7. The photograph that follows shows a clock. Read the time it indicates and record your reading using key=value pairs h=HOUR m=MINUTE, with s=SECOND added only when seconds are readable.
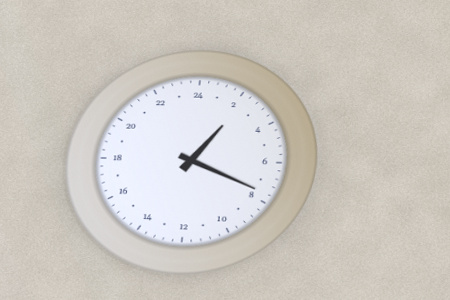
h=2 m=19
